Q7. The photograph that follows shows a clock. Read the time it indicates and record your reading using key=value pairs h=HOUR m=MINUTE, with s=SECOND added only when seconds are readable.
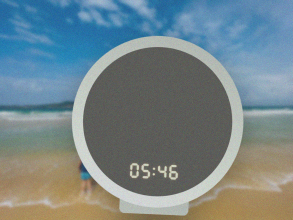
h=5 m=46
